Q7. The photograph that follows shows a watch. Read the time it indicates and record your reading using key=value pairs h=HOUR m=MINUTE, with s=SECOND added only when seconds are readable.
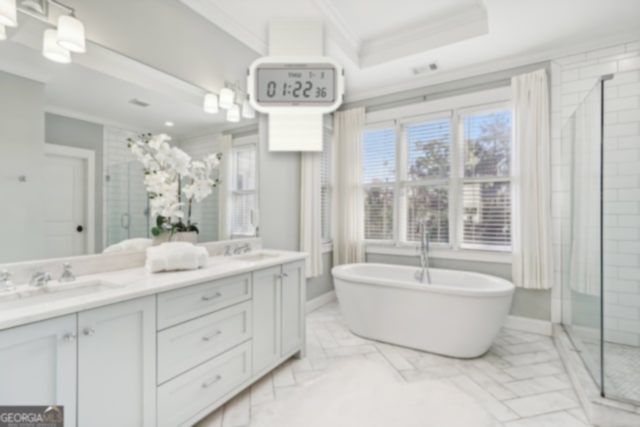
h=1 m=22
